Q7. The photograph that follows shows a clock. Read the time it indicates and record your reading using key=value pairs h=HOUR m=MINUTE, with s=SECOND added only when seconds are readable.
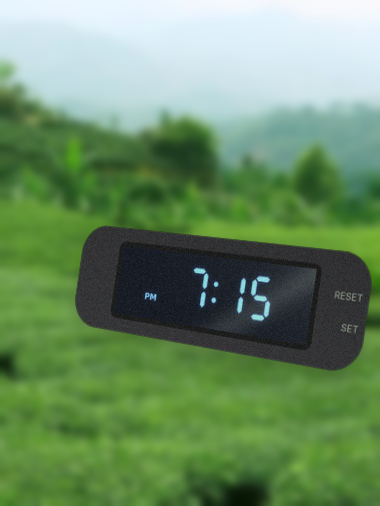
h=7 m=15
